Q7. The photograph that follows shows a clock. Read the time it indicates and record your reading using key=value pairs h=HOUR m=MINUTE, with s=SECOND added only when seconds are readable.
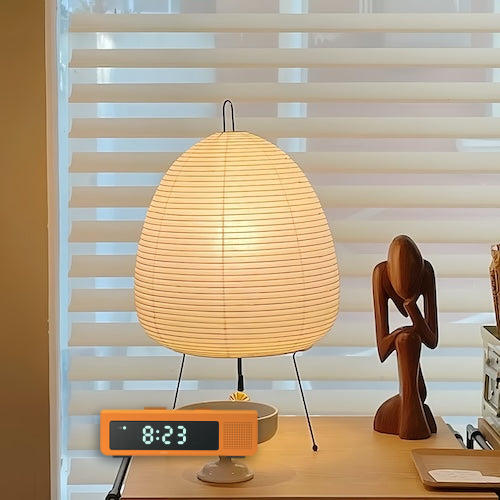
h=8 m=23
